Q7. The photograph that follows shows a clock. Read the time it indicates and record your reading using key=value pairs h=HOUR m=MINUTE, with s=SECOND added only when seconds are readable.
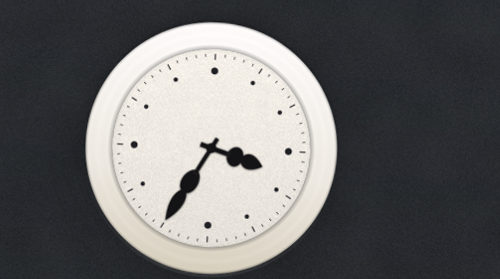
h=3 m=35
